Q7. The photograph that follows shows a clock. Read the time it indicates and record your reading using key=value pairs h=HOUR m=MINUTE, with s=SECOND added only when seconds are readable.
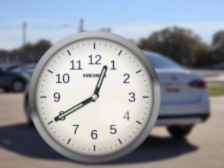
h=12 m=40
